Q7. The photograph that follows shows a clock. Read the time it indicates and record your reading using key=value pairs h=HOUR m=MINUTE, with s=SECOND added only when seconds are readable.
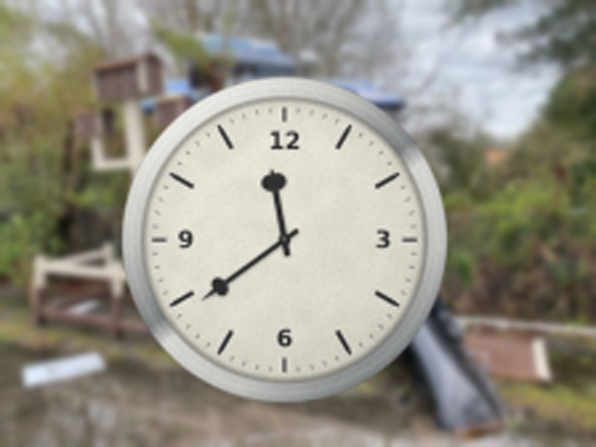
h=11 m=39
